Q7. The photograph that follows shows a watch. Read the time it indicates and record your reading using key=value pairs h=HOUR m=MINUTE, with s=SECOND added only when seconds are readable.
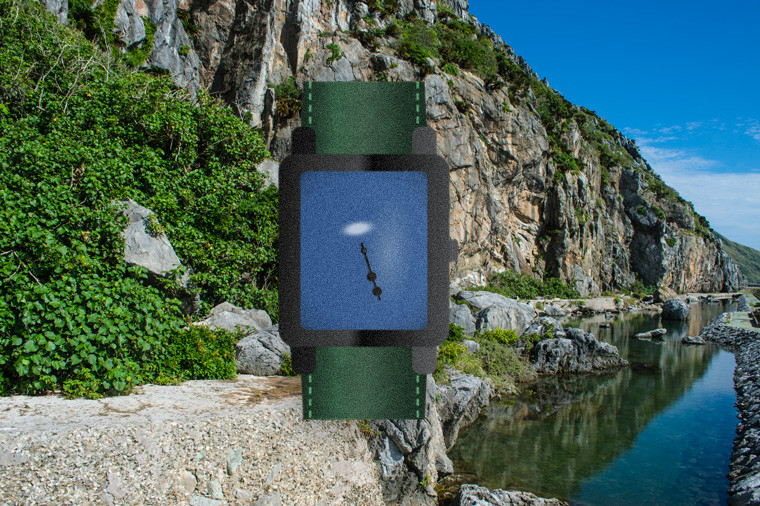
h=5 m=27
